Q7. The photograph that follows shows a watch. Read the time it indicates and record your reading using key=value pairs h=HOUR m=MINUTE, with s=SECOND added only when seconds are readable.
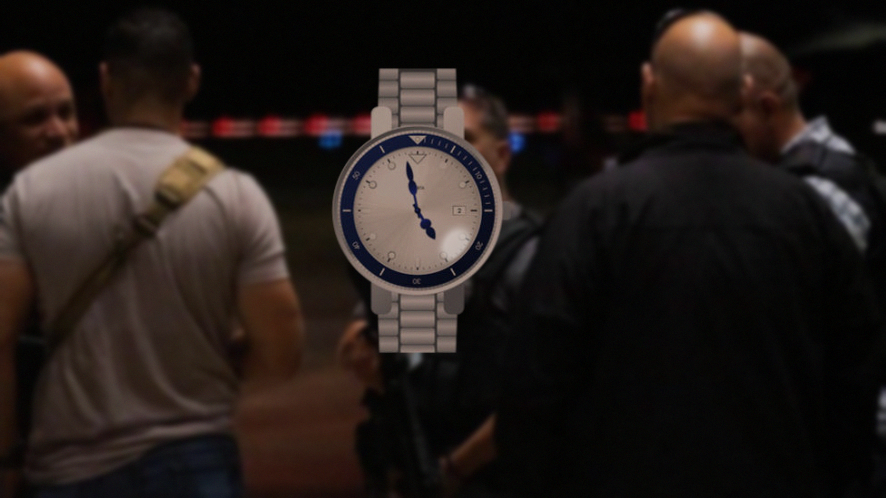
h=4 m=58
